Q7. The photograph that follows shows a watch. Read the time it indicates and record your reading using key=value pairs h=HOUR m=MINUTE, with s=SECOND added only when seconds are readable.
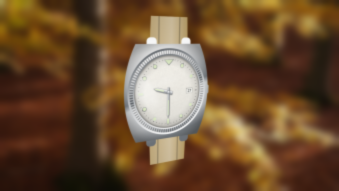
h=9 m=30
